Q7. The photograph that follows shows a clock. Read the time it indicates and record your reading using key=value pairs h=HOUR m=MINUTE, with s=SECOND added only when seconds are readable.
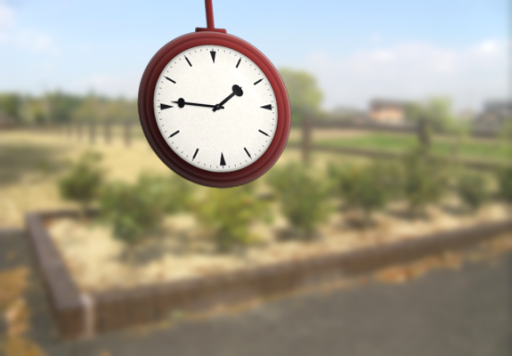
h=1 m=46
